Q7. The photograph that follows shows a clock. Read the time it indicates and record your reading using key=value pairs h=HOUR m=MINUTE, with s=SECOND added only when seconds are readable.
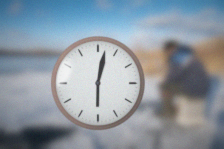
h=6 m=2
